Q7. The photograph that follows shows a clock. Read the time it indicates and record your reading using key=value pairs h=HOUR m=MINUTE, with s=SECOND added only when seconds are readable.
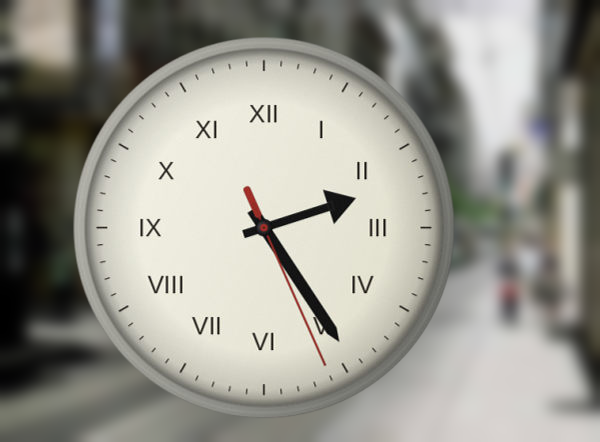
h=2 m=24 s=26
